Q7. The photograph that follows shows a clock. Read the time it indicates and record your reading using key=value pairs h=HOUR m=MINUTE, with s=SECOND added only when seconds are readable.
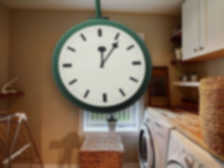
h=12 m=6
